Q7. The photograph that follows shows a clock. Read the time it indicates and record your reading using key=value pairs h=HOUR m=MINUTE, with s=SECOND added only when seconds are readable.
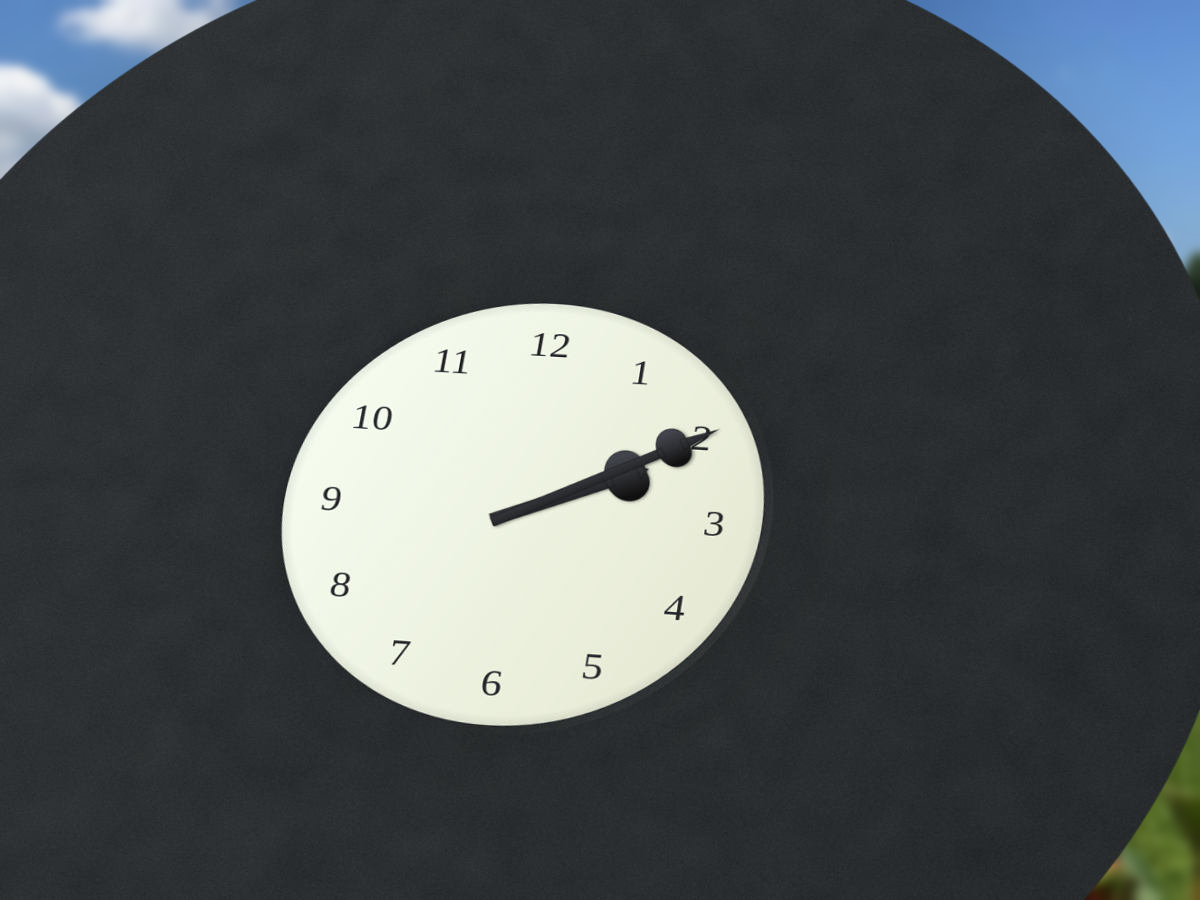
h=2 m=10
